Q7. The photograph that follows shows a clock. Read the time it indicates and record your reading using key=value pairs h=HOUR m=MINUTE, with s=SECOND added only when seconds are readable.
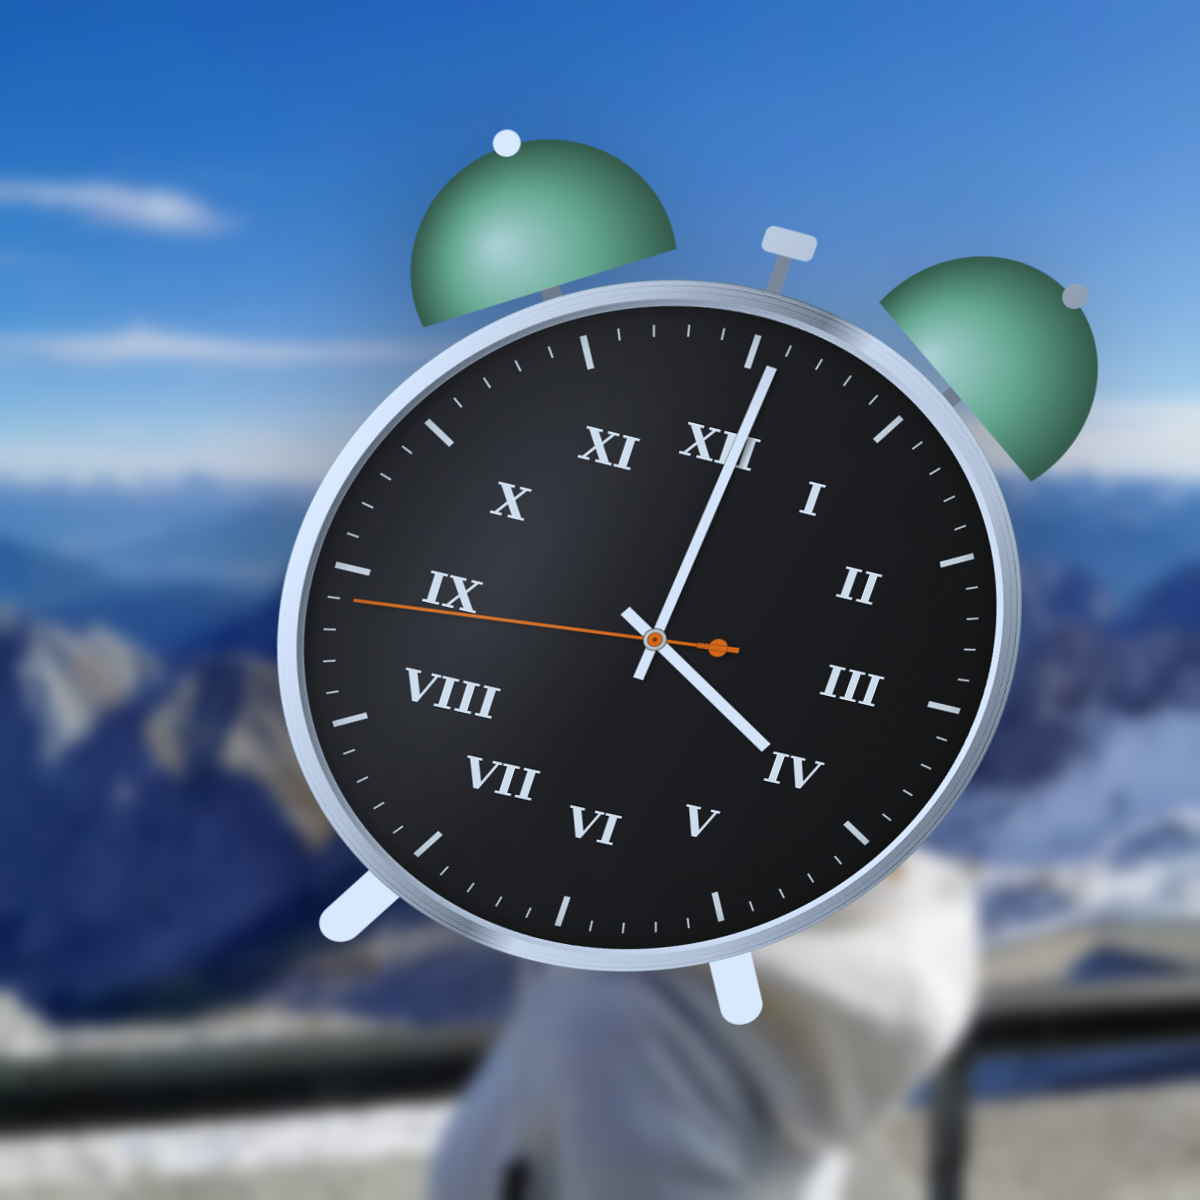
h=4 m=0 s=44
